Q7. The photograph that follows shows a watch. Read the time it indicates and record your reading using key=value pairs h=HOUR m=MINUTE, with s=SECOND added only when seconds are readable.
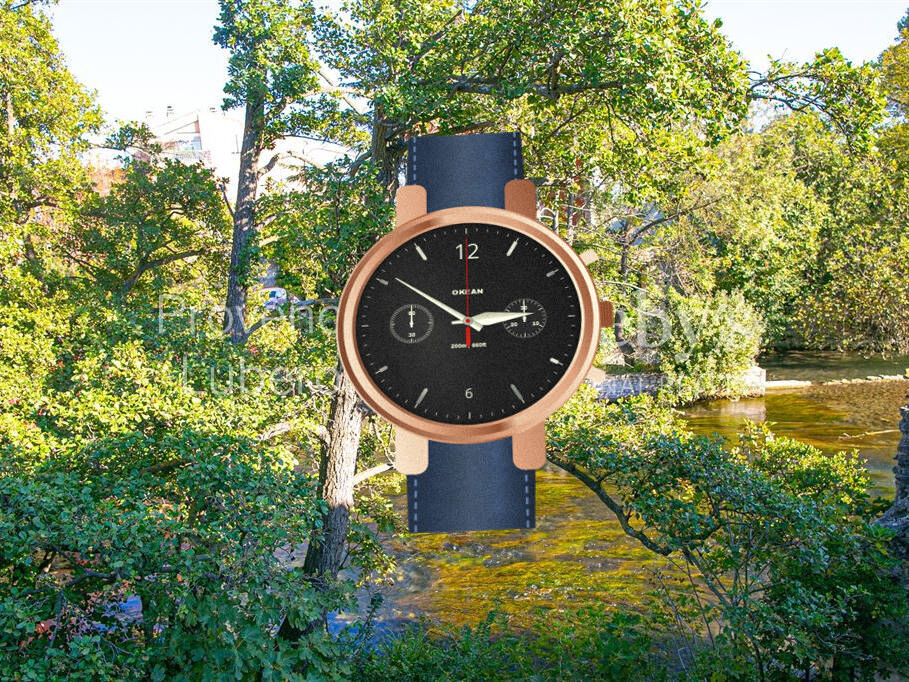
h=2 m=51
